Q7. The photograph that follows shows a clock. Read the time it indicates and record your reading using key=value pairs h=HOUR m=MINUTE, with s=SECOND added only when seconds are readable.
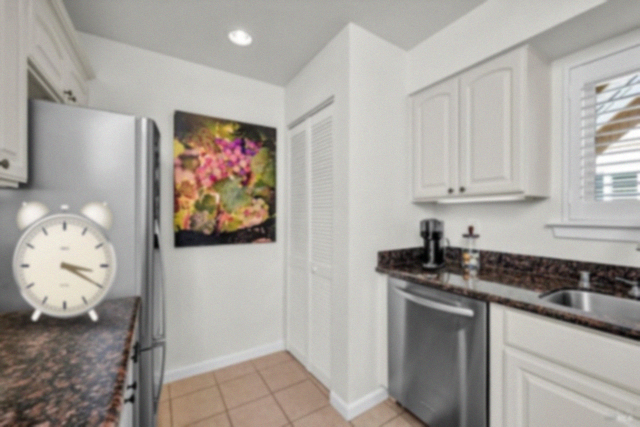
h=3 m=20
